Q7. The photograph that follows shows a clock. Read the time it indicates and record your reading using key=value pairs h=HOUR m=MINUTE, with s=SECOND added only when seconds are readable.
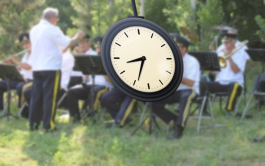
h=8 m=34
